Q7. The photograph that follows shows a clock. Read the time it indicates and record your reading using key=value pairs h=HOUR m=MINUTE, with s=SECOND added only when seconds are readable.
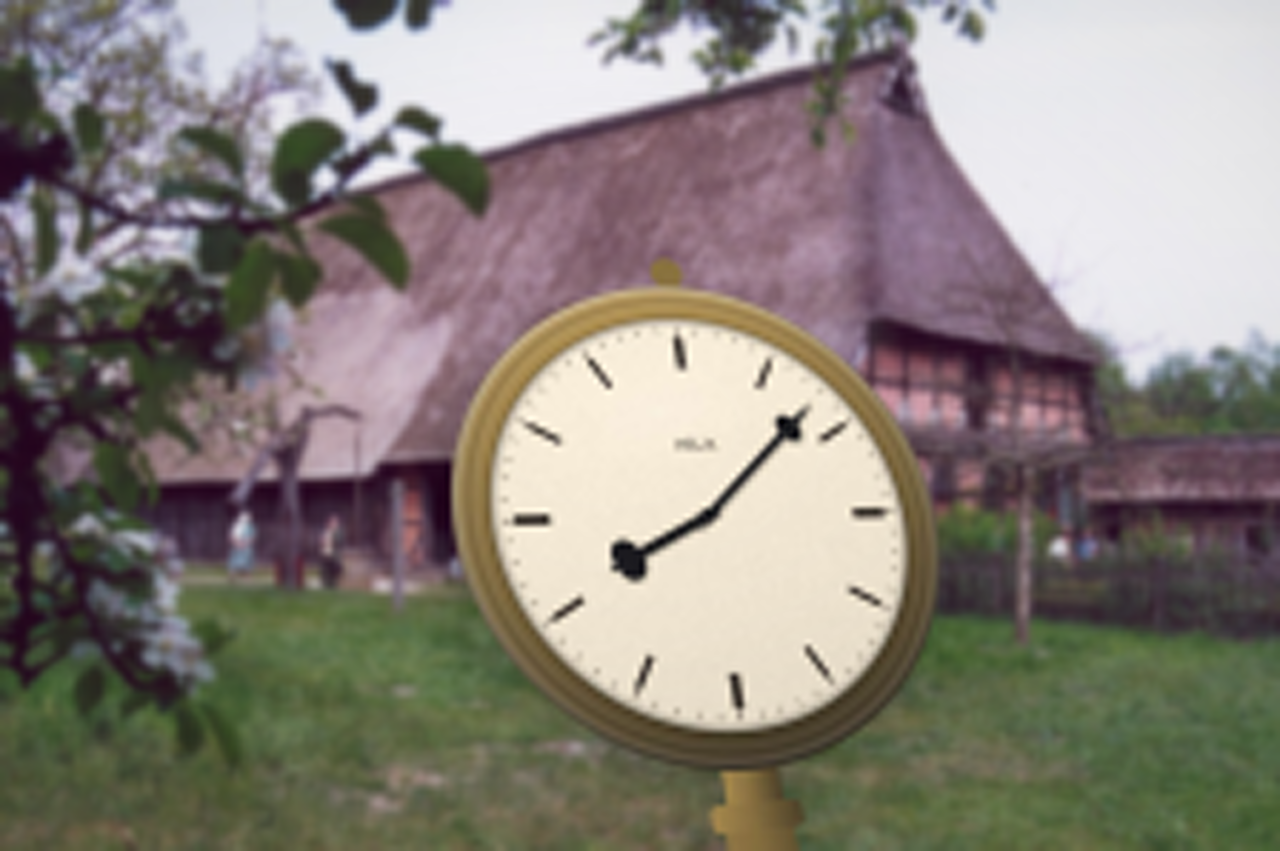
h=8 m=8
